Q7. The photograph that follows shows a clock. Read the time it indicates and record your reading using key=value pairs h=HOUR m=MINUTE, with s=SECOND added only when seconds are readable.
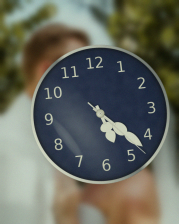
h=5 m=22 s=23
